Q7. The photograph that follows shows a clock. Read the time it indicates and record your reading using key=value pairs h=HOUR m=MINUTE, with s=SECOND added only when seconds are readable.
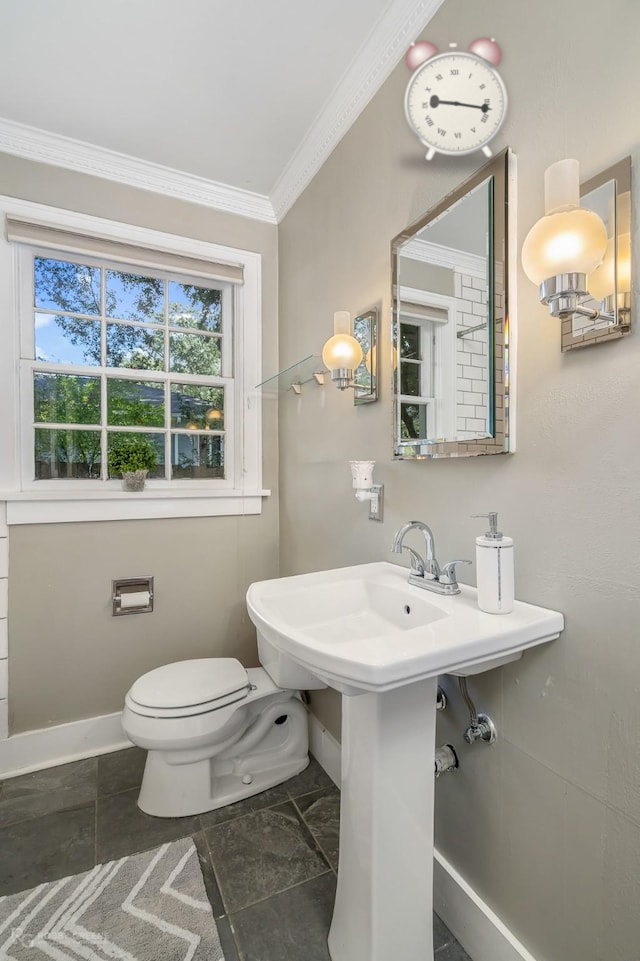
h=9 m=17
